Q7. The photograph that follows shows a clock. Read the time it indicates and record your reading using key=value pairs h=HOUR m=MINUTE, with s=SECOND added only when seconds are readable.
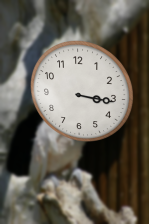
h=3 m=16
